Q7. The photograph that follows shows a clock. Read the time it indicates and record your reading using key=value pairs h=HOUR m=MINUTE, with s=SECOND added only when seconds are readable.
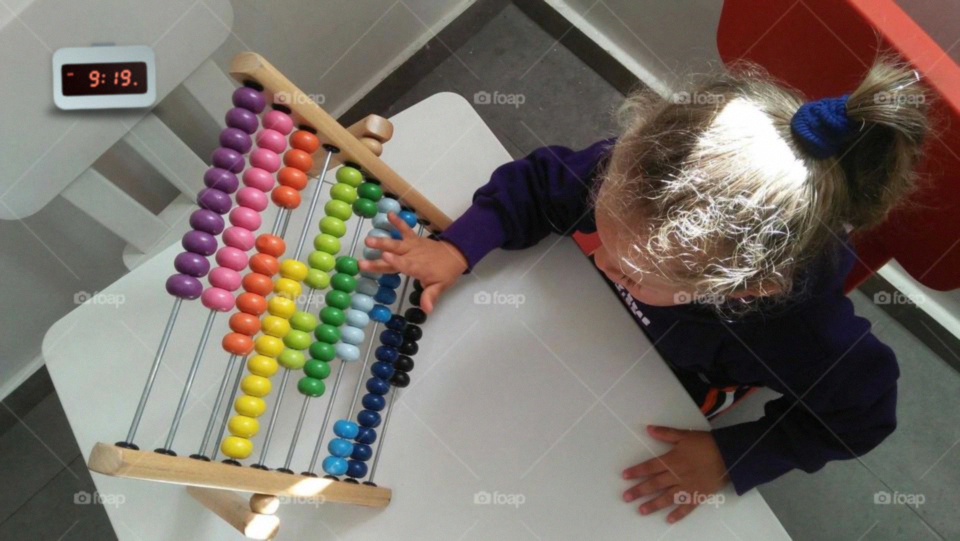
h=9 m=19
